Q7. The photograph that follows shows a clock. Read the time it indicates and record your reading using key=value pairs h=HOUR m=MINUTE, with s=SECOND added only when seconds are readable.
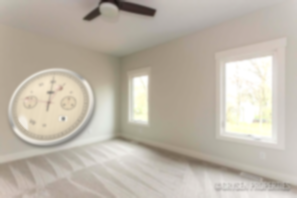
h=12 m=46
